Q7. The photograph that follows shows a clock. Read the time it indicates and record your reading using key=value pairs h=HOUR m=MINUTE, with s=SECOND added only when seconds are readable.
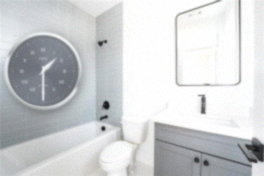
h=1 m=30
